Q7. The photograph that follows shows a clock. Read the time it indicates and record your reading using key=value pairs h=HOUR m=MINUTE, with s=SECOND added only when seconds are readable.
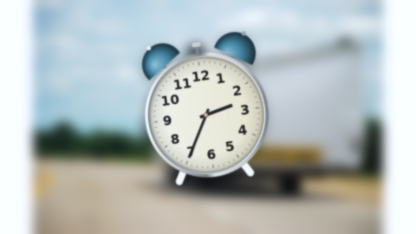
h=2 m=35
